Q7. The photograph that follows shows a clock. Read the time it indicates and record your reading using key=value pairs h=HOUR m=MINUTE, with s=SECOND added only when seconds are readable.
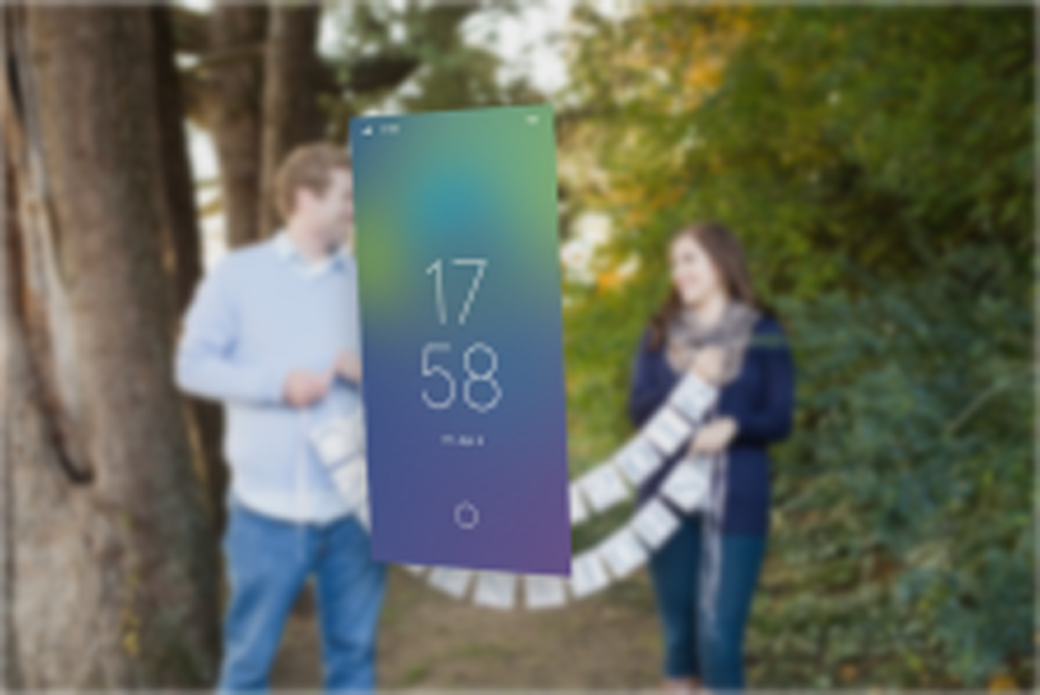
h=17 m=58
